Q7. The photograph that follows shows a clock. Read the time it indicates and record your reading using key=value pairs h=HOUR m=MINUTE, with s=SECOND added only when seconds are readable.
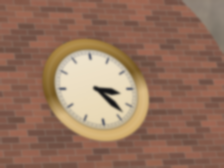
h=3 m=23
